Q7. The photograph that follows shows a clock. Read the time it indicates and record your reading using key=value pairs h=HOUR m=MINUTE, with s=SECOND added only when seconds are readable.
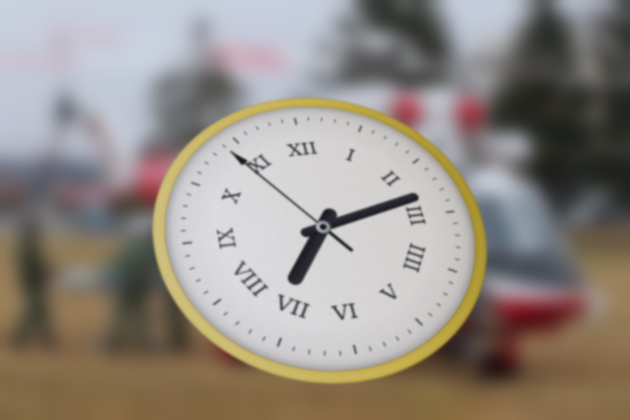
h=7 m=12 s=54
